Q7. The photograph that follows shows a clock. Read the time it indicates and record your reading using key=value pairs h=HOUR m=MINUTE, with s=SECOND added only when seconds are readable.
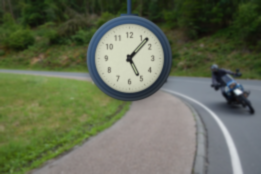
h=5 m=7
